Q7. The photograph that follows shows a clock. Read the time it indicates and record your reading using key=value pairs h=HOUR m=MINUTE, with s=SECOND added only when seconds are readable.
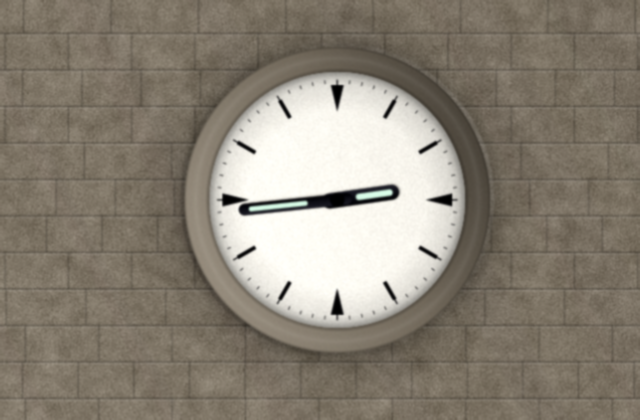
h=2 m=44
